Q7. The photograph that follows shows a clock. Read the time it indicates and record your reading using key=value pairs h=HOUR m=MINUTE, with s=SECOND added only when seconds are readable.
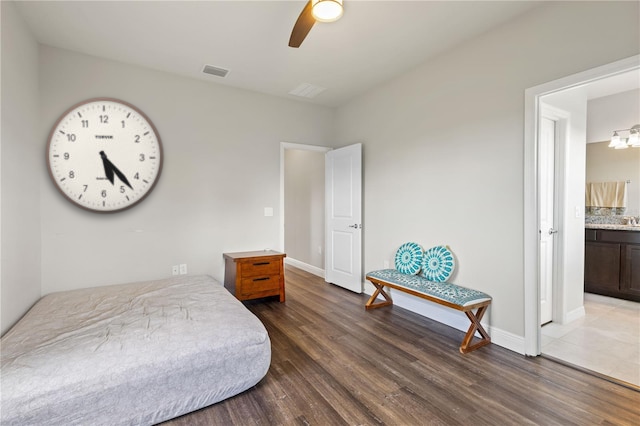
h=5 m=23
